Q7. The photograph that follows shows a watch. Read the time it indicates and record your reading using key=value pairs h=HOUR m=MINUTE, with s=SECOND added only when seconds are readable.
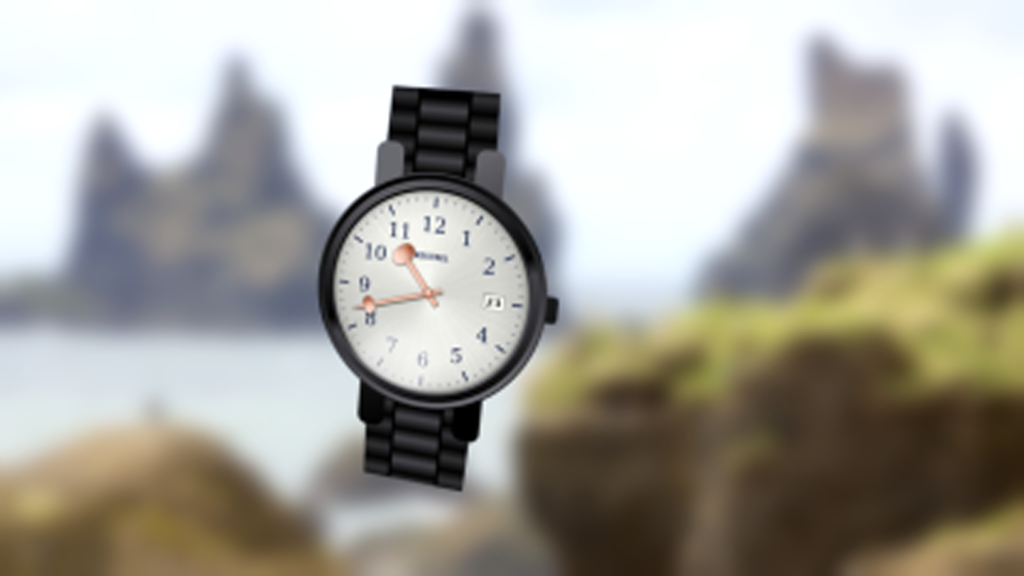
h=10 m=42
